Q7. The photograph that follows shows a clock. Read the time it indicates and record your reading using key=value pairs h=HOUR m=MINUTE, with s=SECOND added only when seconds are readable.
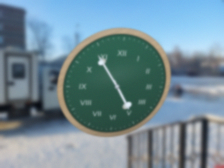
h=4 m=54
